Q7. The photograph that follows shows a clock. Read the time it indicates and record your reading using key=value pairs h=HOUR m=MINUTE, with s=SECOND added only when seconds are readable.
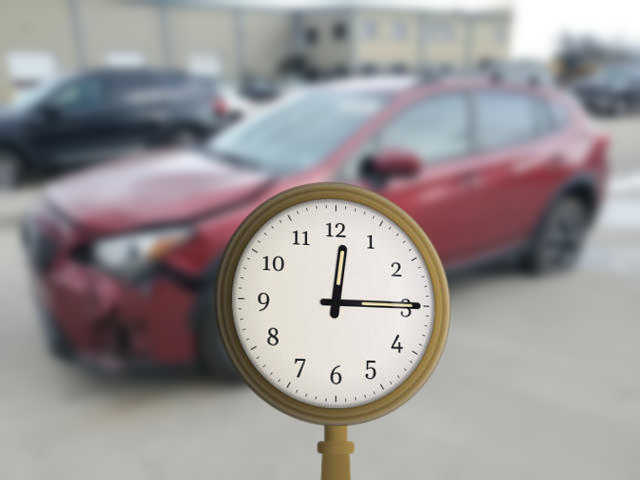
h=12 m=15
